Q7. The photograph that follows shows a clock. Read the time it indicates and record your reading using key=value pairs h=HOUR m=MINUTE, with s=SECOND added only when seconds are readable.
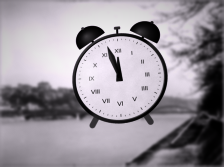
h=11 m=57
